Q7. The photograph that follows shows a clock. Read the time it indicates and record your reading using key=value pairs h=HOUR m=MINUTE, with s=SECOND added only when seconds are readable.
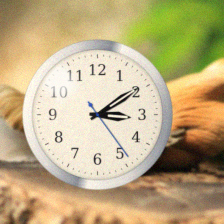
h=3 m=9 s=24
